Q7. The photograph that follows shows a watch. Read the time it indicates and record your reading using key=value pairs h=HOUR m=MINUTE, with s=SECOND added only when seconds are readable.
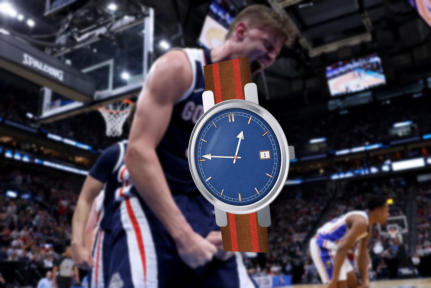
h=12 m=46
